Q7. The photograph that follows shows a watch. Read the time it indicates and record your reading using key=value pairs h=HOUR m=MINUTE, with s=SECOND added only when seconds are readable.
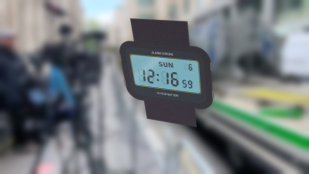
h=12 m=16 s=59
